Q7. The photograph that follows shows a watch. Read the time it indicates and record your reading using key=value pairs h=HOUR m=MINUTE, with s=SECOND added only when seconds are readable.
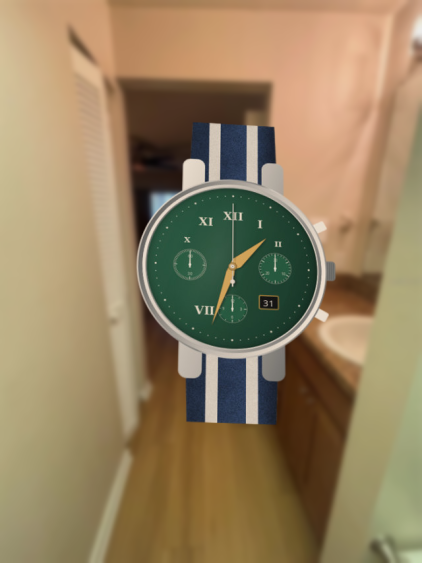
h=1 m=33
